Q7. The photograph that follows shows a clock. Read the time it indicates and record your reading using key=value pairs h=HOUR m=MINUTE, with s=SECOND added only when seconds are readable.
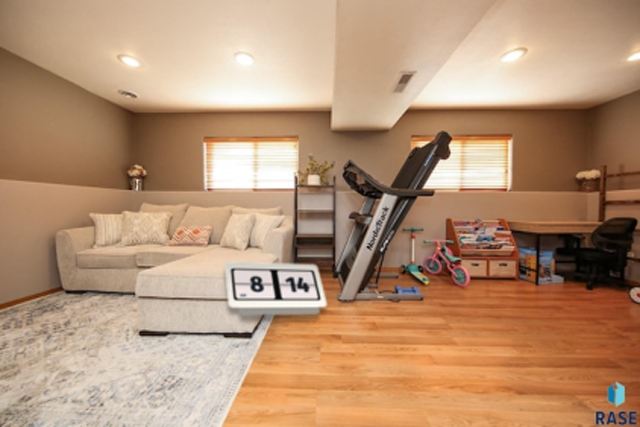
h=8 m=14
